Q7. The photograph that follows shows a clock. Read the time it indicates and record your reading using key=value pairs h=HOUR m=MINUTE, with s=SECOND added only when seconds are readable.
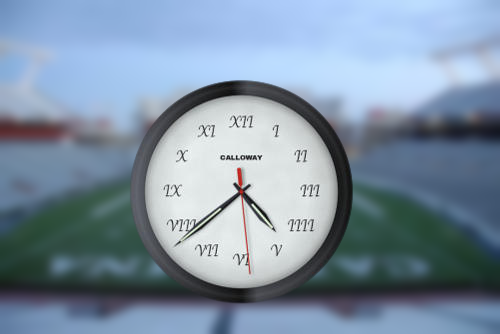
h=4 m=38 s=29
